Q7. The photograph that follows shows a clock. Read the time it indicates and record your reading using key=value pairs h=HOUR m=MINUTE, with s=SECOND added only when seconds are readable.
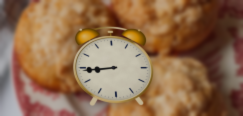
h=8 m=44
